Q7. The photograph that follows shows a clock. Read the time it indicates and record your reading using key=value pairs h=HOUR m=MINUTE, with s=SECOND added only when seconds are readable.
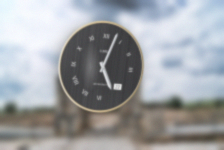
h=5 m=3
